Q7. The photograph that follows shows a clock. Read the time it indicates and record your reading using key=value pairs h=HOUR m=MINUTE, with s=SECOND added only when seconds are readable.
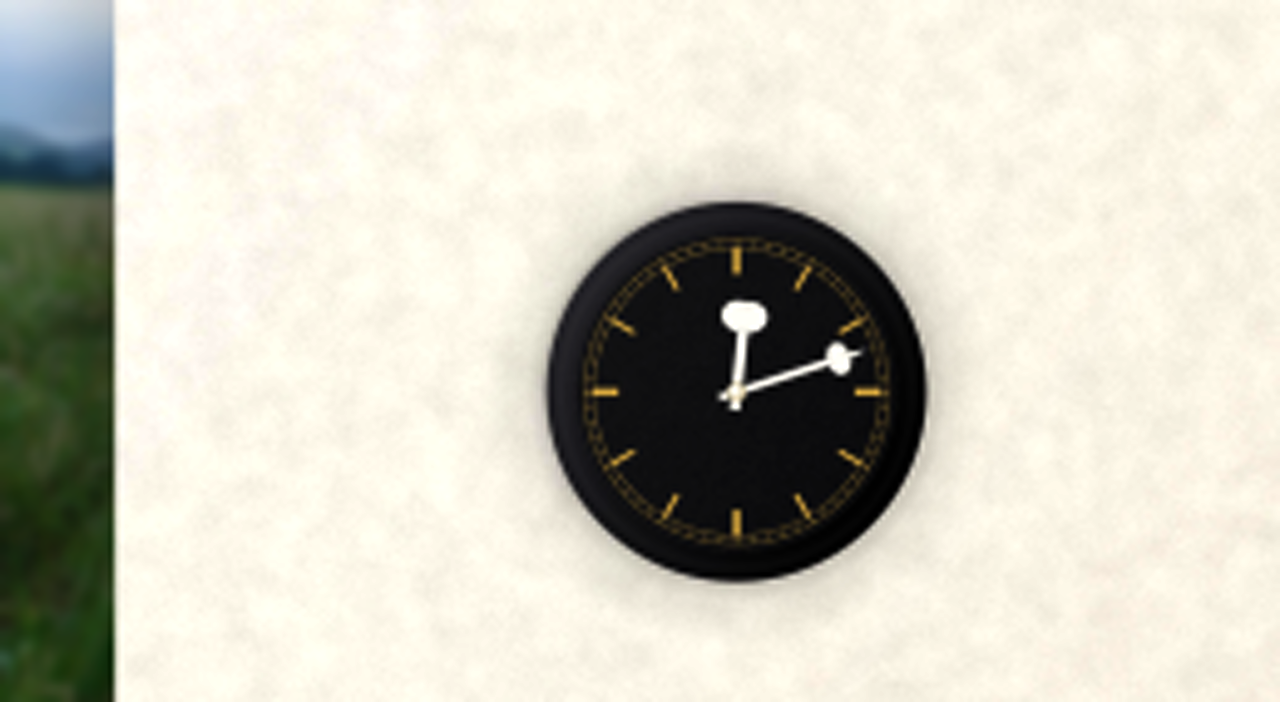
h=12 m=12
